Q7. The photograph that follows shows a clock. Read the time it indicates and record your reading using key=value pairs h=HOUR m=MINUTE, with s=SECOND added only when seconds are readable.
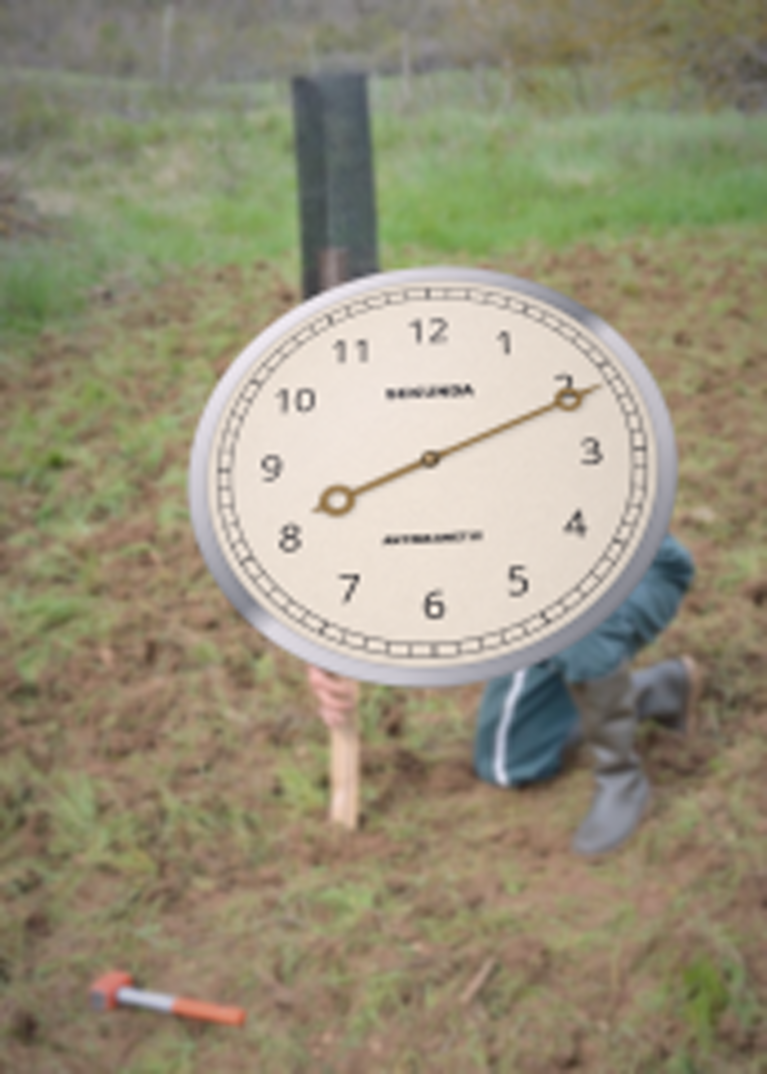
h=8 m=11
